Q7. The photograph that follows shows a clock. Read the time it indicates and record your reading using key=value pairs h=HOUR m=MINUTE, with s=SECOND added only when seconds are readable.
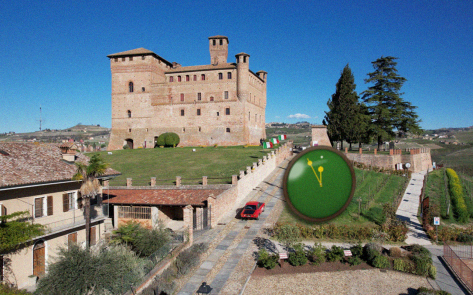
h=11 m=55
